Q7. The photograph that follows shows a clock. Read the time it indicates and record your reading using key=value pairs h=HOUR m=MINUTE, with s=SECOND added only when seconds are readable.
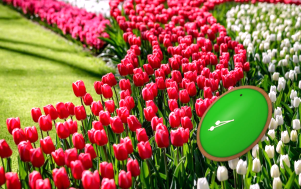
h=8 m=41
